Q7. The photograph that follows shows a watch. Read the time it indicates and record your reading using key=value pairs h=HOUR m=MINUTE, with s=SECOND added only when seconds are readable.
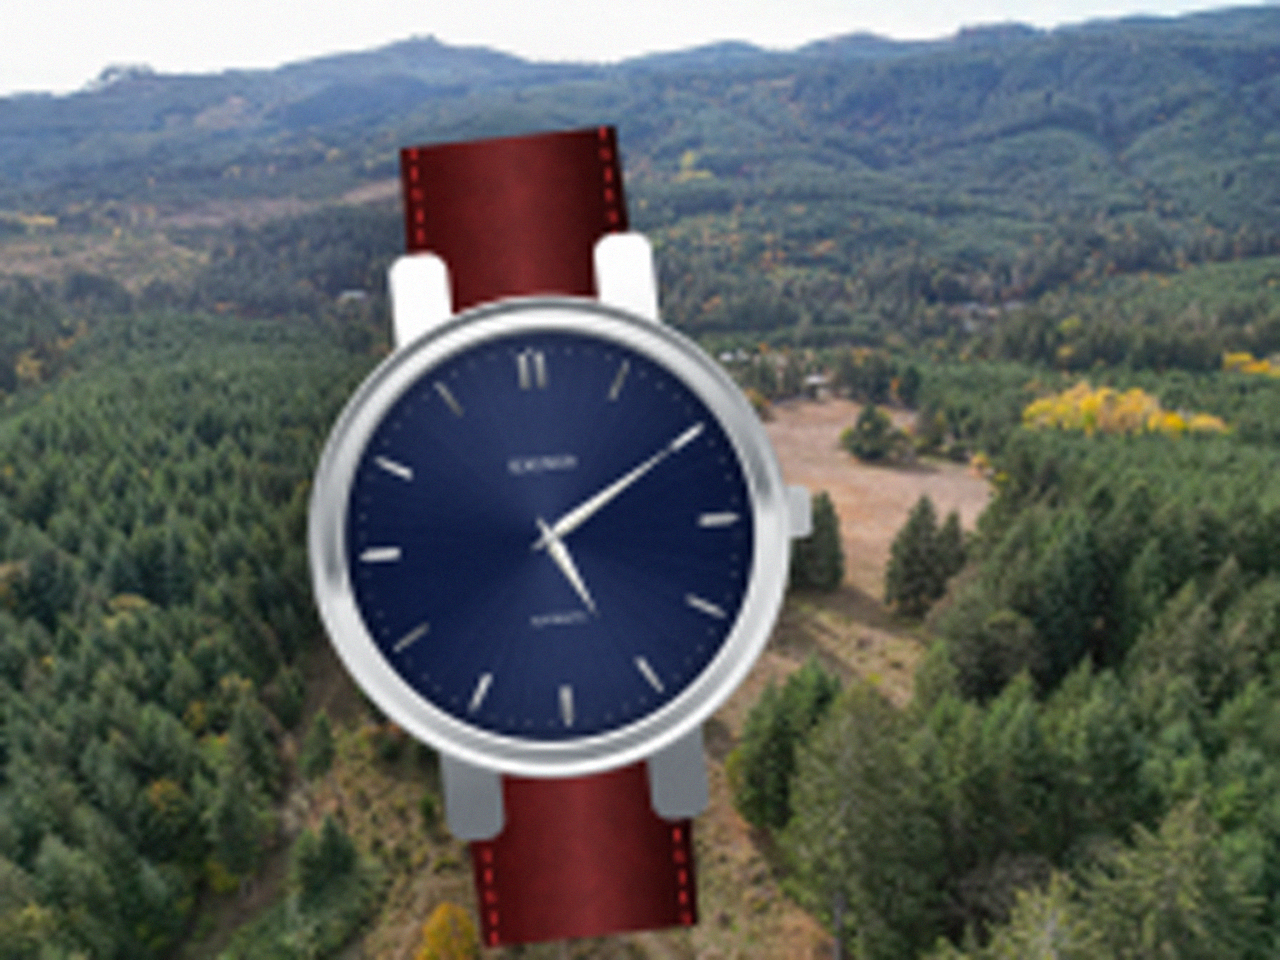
h=5 m=10
